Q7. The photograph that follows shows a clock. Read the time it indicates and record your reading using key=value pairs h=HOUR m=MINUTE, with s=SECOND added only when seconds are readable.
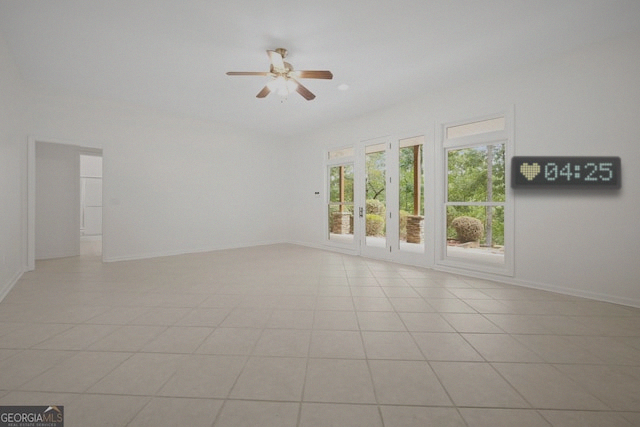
h=4 m=25
